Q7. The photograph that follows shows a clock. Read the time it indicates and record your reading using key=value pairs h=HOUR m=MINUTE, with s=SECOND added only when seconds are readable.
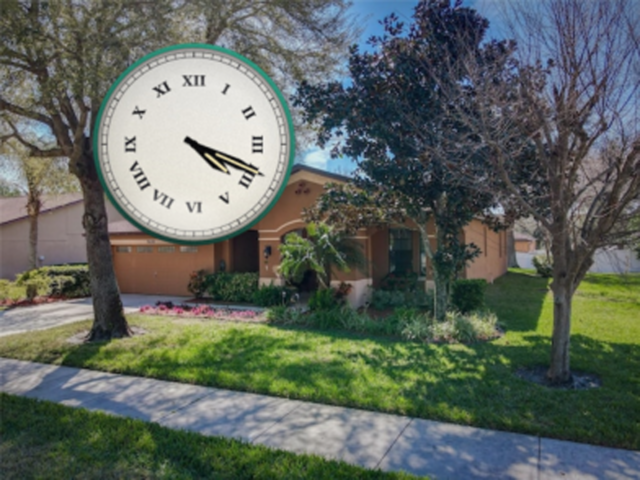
h=4 m=19
